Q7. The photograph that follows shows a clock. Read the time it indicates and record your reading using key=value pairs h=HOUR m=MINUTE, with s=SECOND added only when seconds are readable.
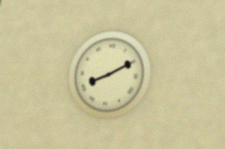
h=8 m=10
